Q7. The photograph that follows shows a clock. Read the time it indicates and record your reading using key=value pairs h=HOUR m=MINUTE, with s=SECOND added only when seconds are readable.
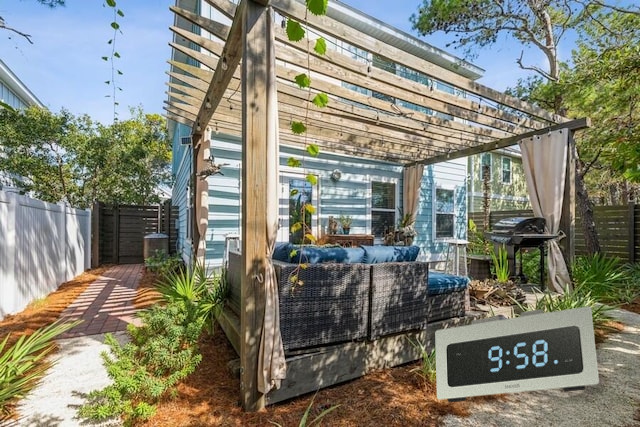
h=9 m=58
